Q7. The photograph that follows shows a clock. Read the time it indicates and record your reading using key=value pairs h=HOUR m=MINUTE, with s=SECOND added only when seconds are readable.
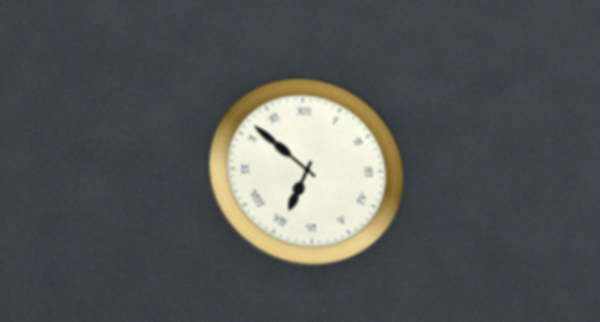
h=6 m=52
